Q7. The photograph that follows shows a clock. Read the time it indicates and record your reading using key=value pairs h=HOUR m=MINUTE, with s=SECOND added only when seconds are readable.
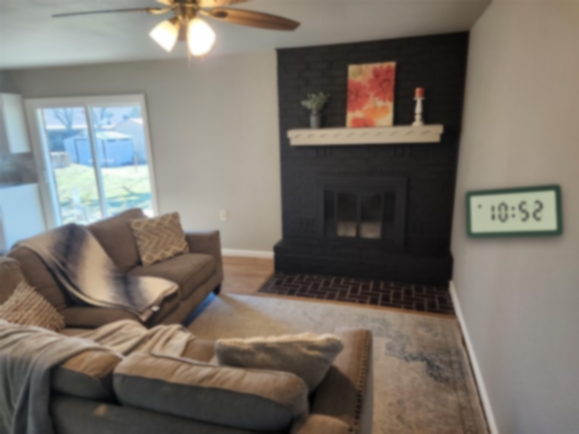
h=10 m=52
